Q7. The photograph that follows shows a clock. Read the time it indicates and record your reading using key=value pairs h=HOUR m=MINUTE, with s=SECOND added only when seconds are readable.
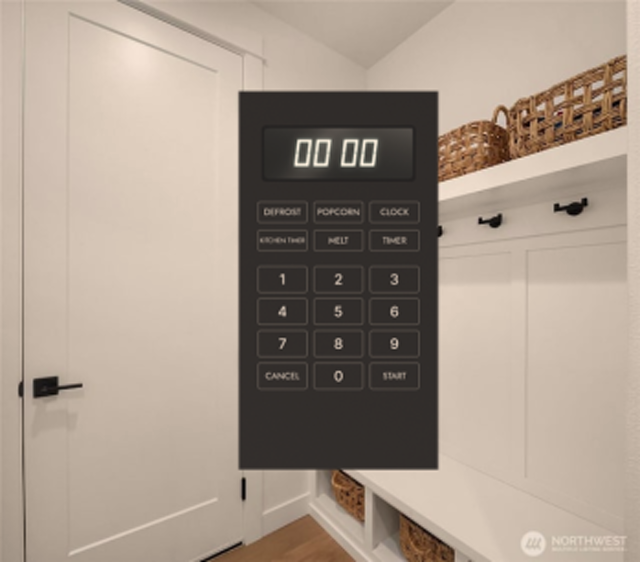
h=0 m=0
